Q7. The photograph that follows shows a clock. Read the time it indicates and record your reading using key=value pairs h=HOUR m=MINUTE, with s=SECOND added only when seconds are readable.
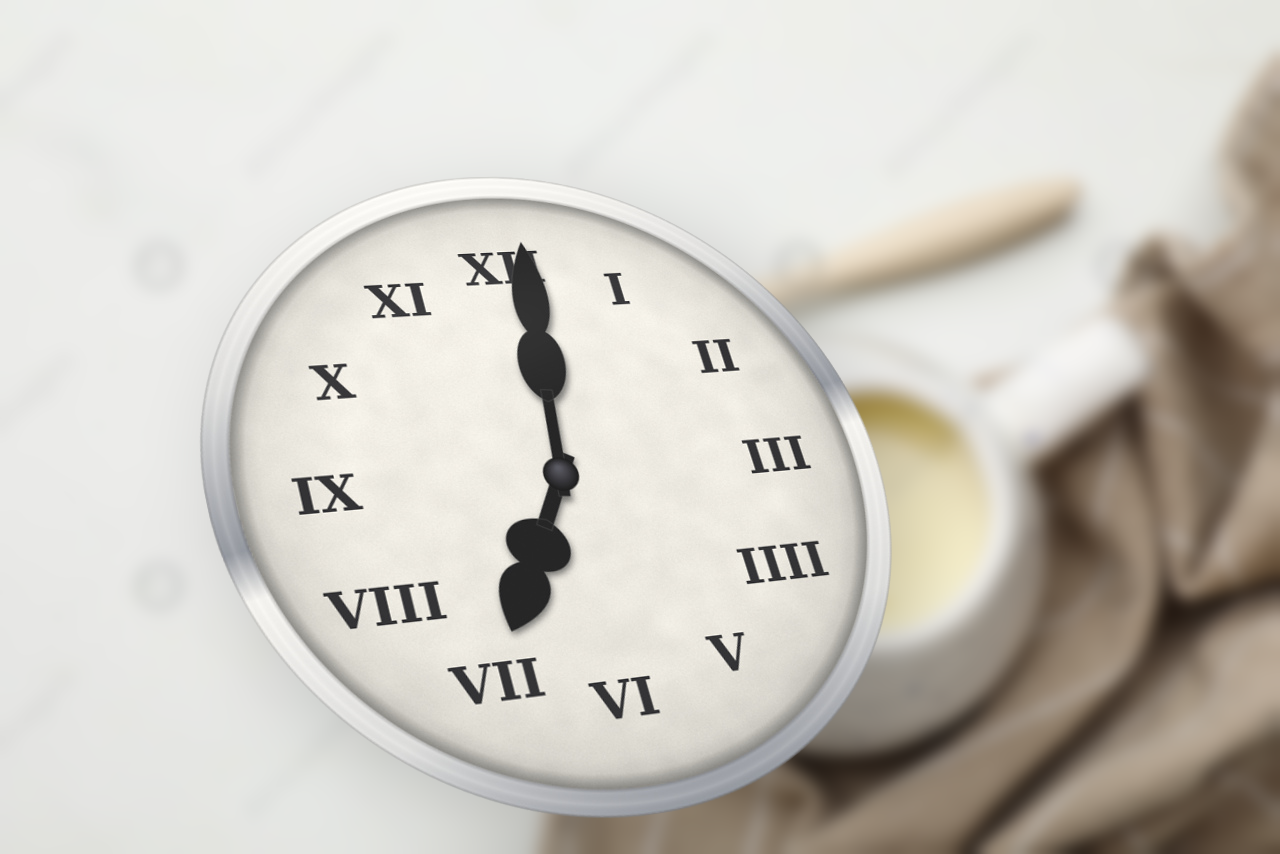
h=7 m=1
